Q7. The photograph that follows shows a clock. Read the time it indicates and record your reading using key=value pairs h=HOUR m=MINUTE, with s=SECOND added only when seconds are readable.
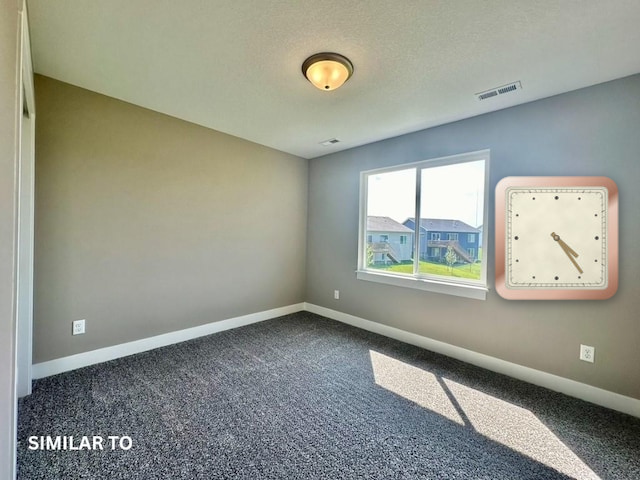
h=4 m=24
